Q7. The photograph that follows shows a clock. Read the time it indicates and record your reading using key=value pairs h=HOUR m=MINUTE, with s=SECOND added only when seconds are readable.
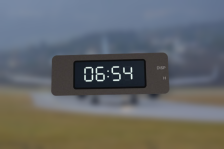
h=6 m=54
